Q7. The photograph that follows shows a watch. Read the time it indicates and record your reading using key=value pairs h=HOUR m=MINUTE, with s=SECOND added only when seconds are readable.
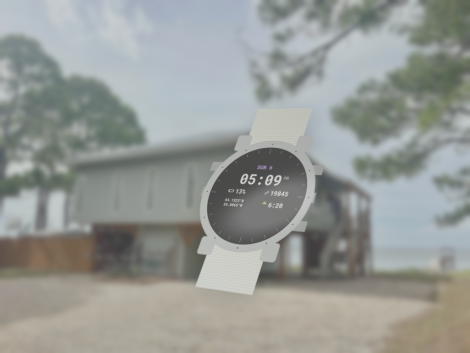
h=5 m=9
